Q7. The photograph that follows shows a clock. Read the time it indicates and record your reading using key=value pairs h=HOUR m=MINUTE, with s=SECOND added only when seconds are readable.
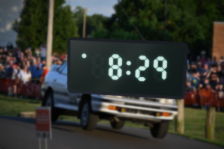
h=8 m=29
